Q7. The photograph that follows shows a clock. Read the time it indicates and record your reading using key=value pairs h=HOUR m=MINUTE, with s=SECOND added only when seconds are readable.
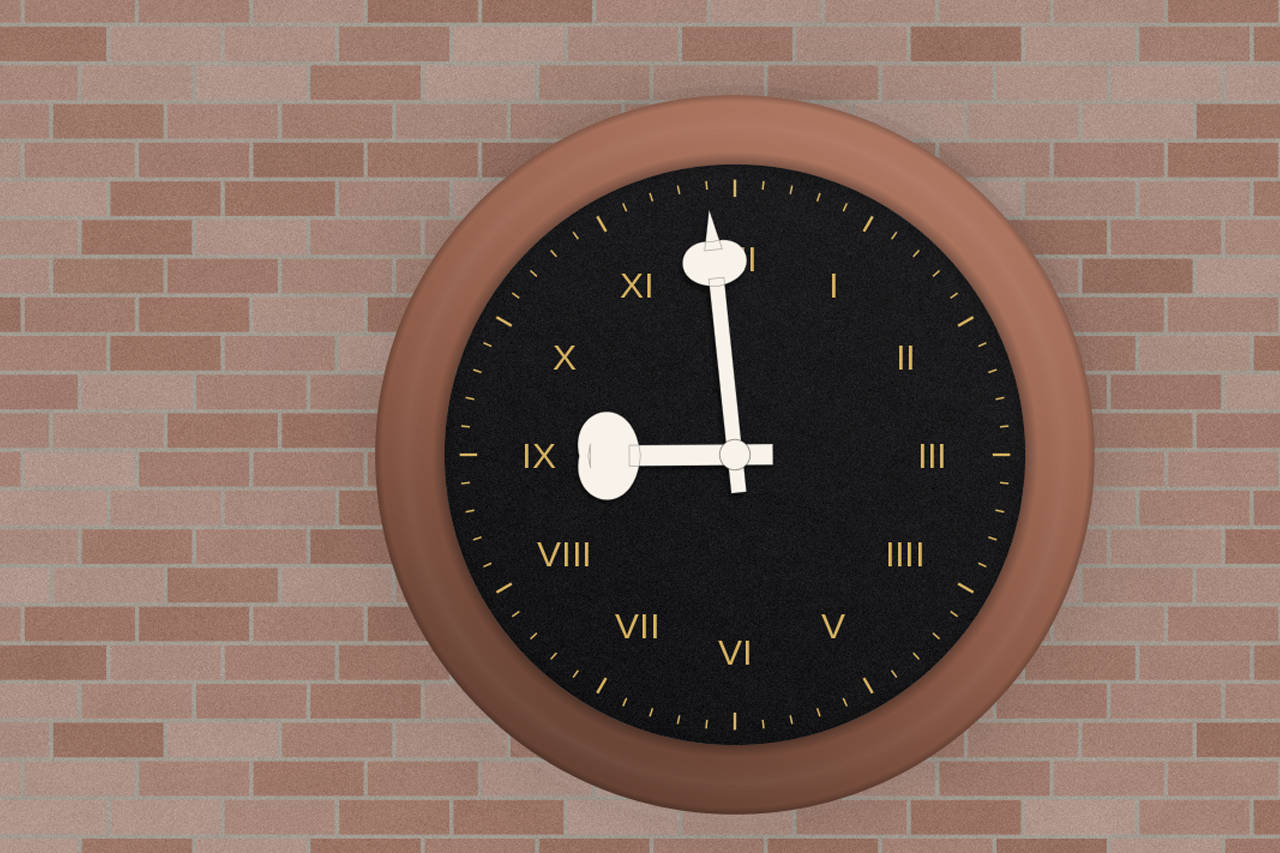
h=8 m=59
